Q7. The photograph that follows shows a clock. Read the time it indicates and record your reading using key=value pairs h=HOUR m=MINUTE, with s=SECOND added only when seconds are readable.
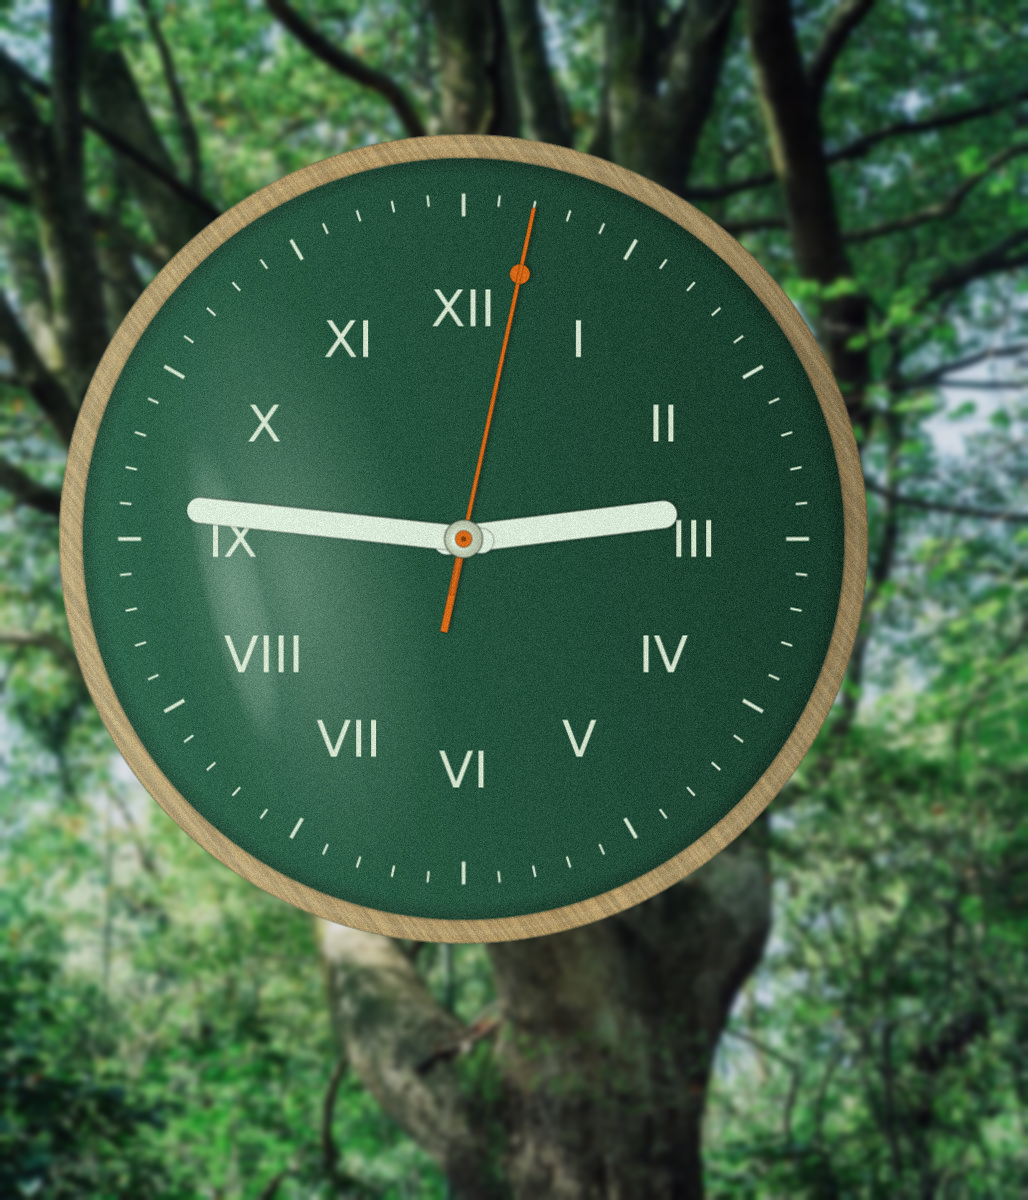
h=2 m=46 s=2
